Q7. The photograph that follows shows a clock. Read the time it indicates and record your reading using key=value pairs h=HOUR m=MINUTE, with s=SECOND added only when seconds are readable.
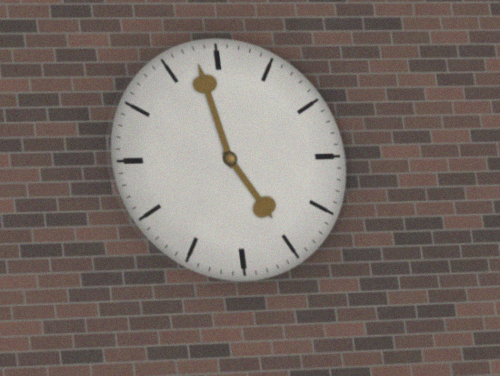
h=4 m=58
